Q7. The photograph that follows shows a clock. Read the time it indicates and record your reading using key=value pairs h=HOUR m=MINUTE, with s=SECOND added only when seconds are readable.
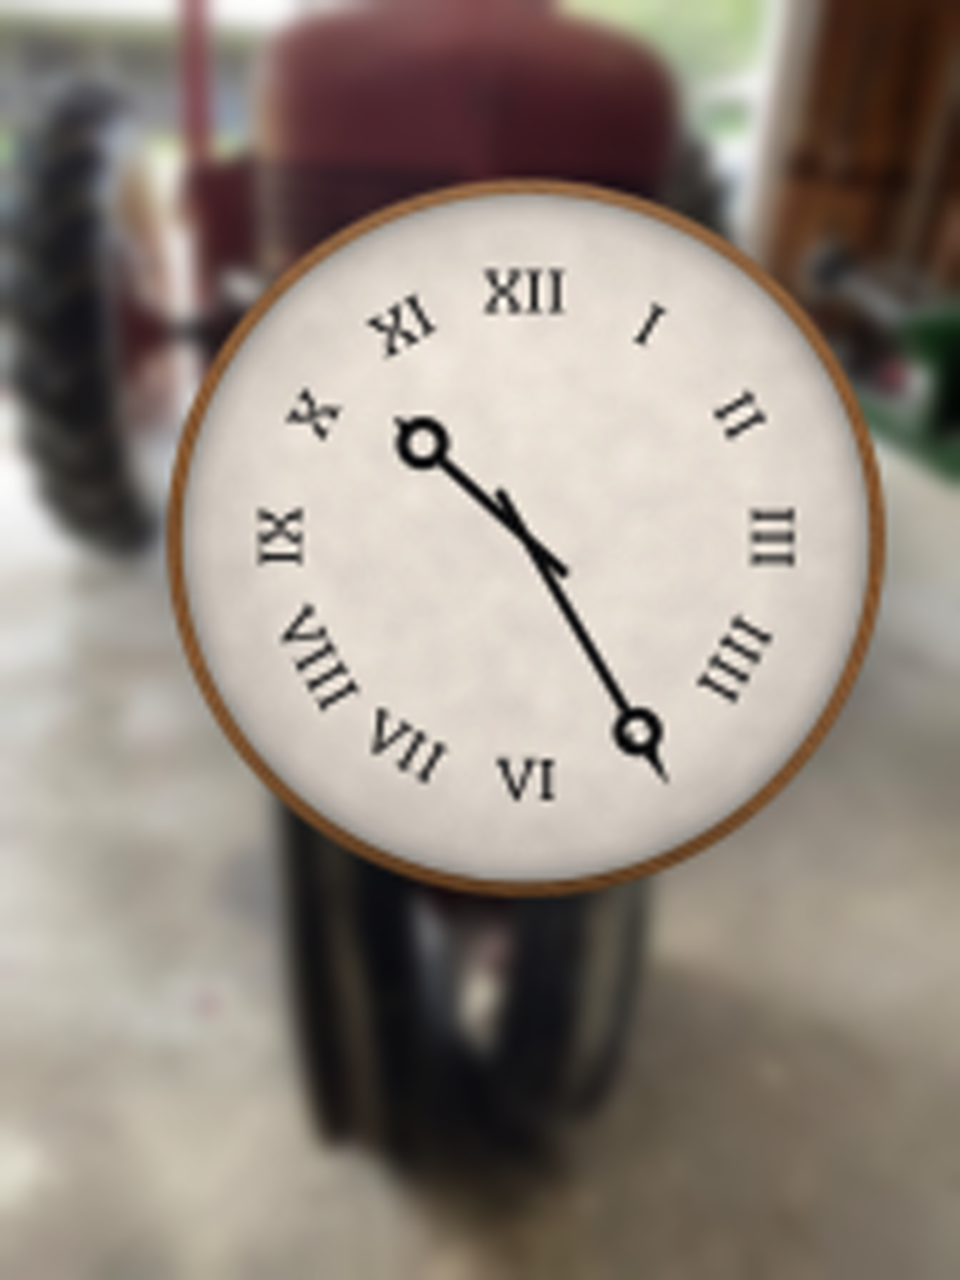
h=10 m=25
